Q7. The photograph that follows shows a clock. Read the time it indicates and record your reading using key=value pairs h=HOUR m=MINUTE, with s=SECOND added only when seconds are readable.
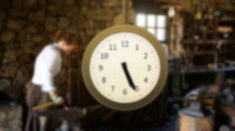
h=5 m=26
